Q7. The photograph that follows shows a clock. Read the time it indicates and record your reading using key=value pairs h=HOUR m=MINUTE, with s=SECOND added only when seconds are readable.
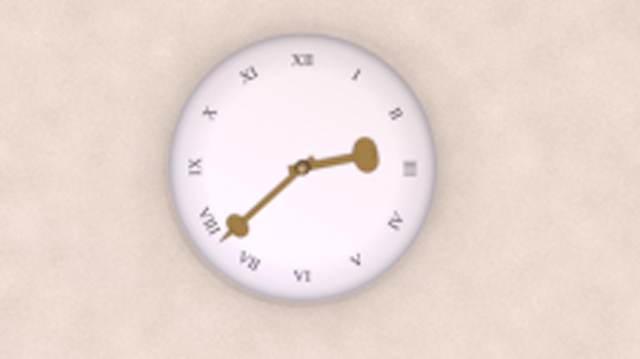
h=2 m=38
